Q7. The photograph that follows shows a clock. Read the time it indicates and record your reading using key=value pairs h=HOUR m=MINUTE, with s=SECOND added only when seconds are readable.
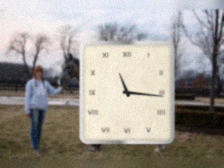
h=11 m=16
